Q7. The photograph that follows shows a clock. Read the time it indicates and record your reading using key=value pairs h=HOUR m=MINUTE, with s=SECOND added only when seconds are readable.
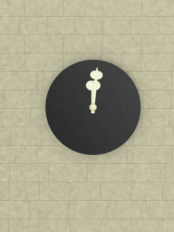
h=12 m=1
